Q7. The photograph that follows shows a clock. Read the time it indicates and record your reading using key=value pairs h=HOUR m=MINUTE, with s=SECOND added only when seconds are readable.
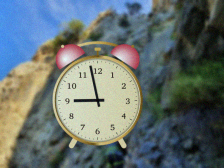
h=8 m=58
